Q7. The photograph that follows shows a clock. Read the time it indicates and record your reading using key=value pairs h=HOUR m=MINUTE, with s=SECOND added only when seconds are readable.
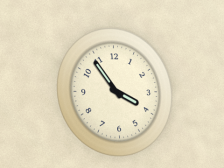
h=3 m=54
